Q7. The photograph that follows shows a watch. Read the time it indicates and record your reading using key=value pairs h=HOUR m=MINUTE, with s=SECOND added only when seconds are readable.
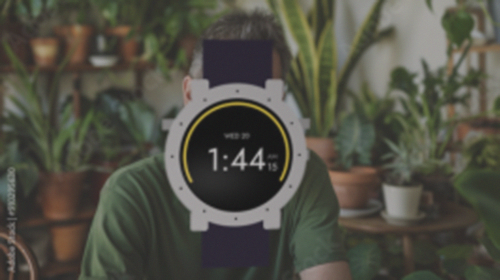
h=1 m=44
